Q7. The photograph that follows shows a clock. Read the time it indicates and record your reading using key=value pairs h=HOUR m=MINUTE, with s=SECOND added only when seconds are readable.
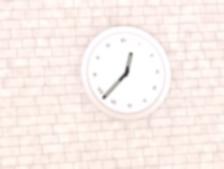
h=12 m=38
